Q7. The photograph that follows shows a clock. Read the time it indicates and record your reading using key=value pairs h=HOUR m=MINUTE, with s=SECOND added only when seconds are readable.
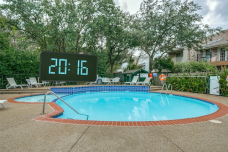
h=20 m=16
